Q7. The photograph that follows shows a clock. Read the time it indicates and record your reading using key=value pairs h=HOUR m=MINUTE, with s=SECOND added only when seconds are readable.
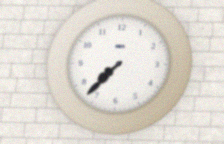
h=7 m=37
